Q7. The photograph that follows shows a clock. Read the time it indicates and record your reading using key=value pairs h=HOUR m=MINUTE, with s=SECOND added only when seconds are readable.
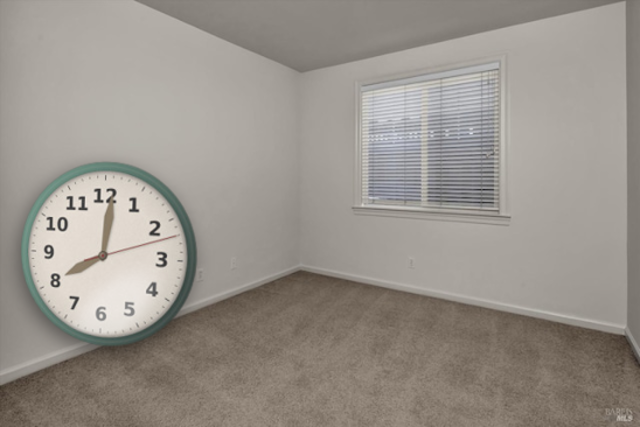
h=8 m=1 s=12
